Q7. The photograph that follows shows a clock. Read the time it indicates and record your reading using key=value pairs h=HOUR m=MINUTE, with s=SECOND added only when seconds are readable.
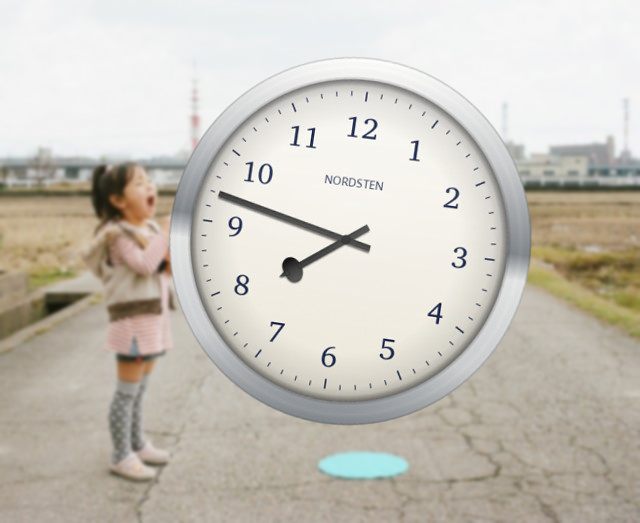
h=7 m=47
